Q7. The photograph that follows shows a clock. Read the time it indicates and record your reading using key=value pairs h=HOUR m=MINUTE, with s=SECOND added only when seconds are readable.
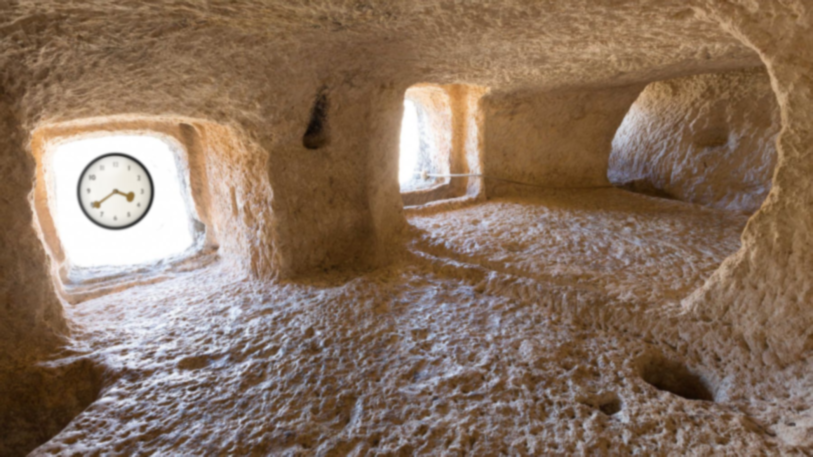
h=3 m=39
